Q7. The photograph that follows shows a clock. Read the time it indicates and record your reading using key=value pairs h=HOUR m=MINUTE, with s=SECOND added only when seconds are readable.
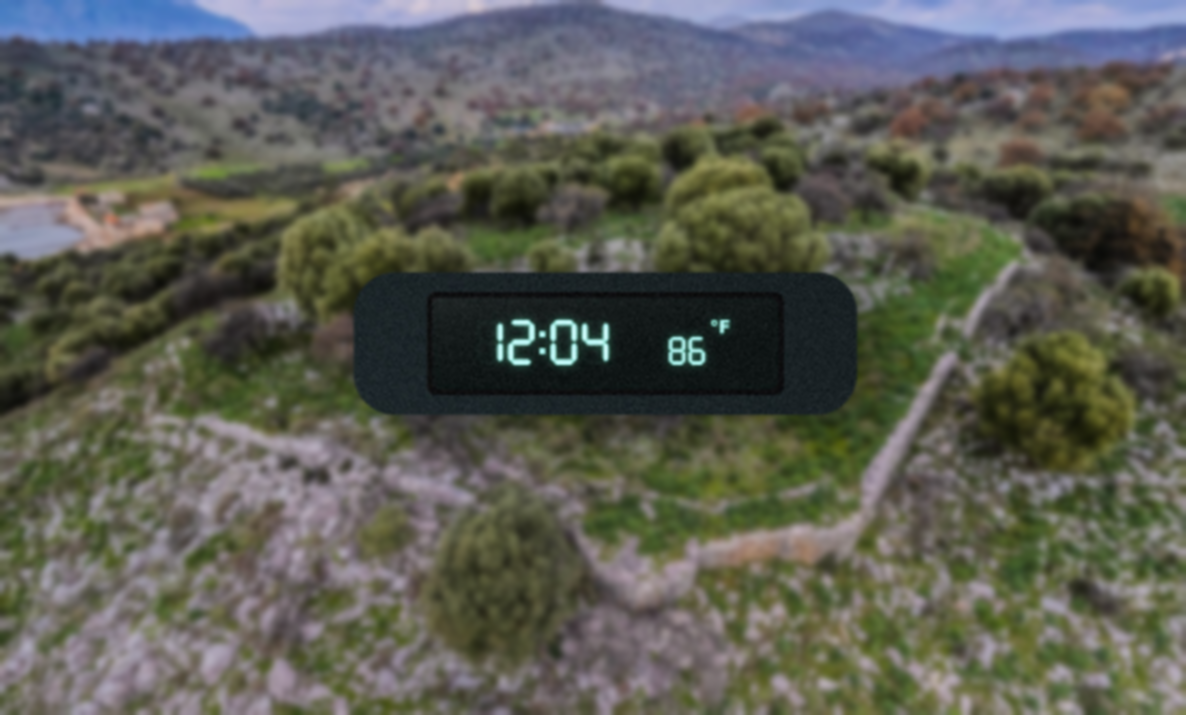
h=12 m=4
